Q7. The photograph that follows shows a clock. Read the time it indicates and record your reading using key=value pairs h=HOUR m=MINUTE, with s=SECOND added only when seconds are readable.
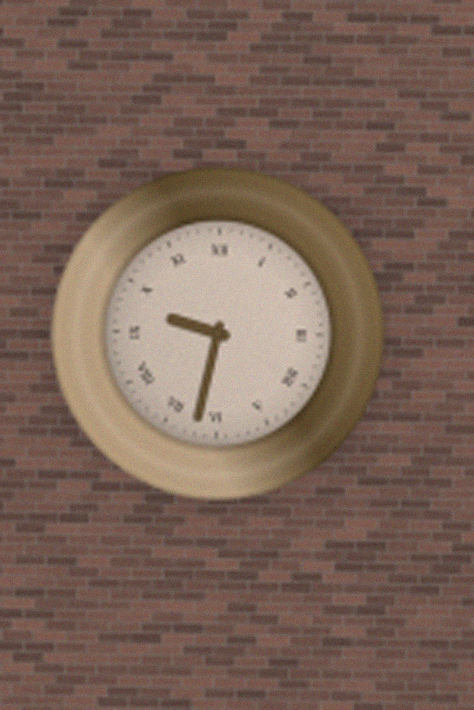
h=9 m=32
